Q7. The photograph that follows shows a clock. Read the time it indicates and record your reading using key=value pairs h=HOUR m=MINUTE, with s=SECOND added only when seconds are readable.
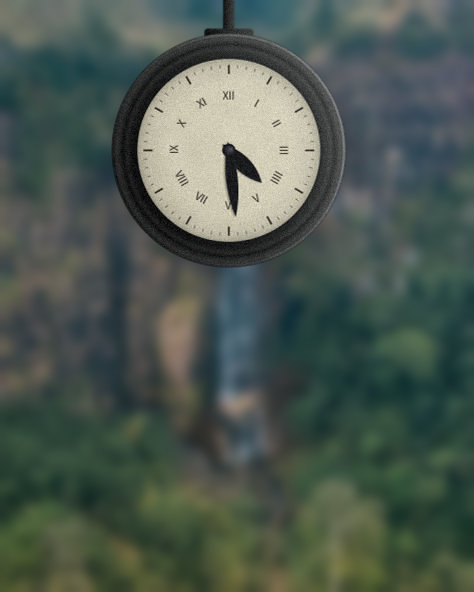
h=4 m=29
